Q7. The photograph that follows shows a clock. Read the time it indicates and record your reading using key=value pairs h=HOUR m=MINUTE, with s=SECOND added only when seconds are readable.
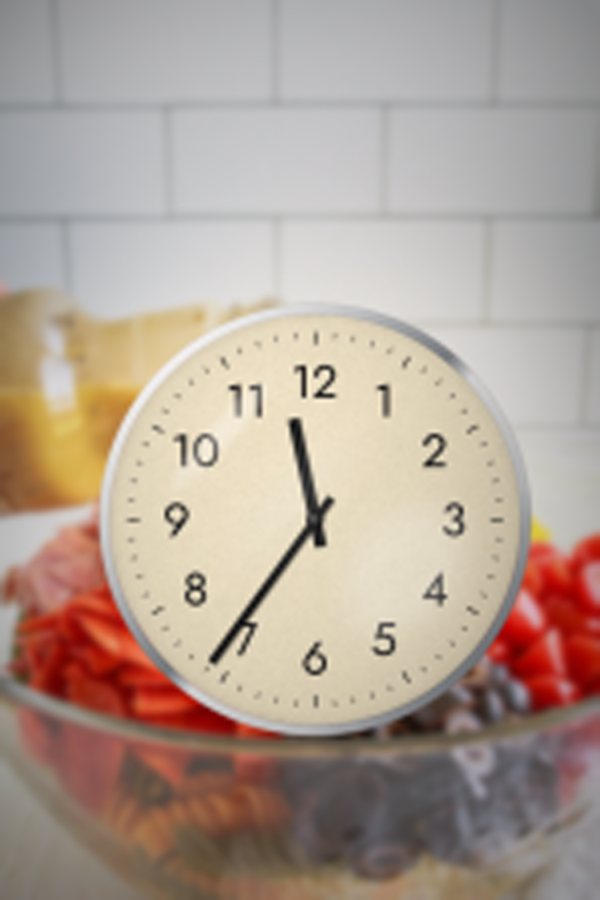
h=11 m=36
